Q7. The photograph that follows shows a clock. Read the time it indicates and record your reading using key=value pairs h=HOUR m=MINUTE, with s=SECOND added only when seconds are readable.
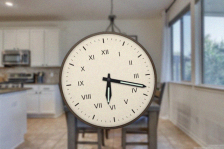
h=6 m=18
